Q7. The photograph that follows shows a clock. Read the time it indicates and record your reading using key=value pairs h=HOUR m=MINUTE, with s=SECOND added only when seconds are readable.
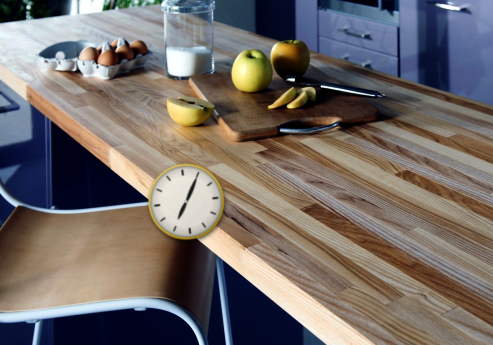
h=7 m=5
